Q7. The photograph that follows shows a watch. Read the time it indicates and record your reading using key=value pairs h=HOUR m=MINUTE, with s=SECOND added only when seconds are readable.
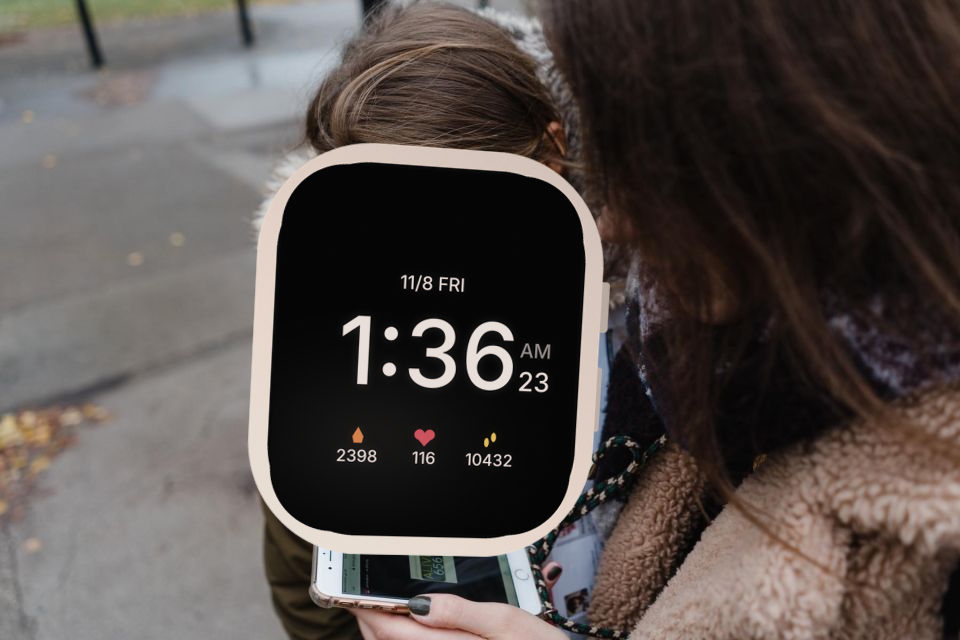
h=1 m=36 s=23
